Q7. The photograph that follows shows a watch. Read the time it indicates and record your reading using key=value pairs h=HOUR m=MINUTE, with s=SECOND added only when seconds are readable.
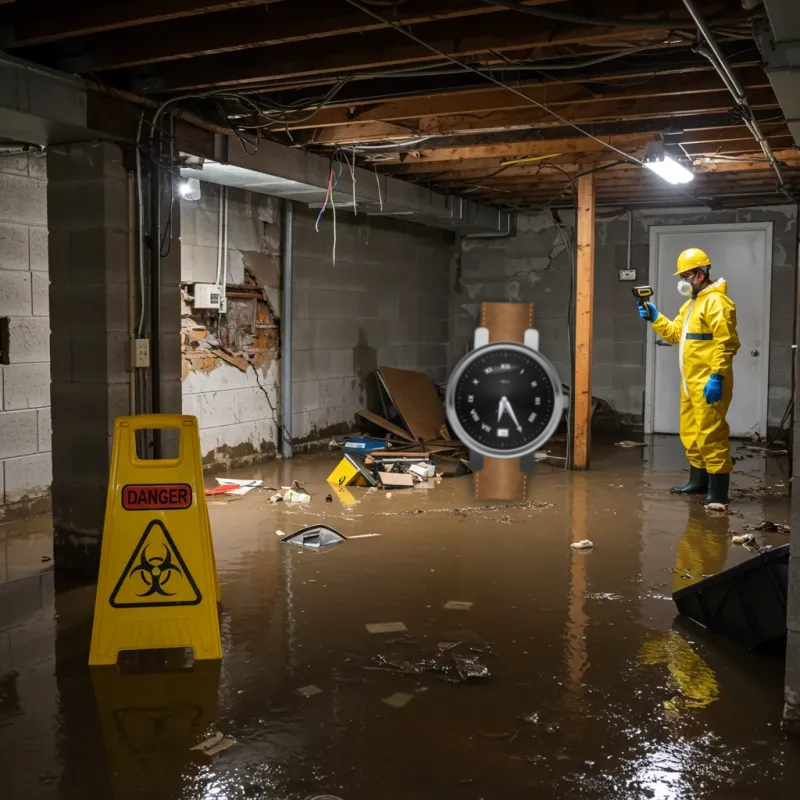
h=6 m=25
